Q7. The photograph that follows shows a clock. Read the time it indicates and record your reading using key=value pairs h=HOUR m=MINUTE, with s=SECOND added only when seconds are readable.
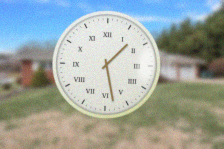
h=1 m=28
